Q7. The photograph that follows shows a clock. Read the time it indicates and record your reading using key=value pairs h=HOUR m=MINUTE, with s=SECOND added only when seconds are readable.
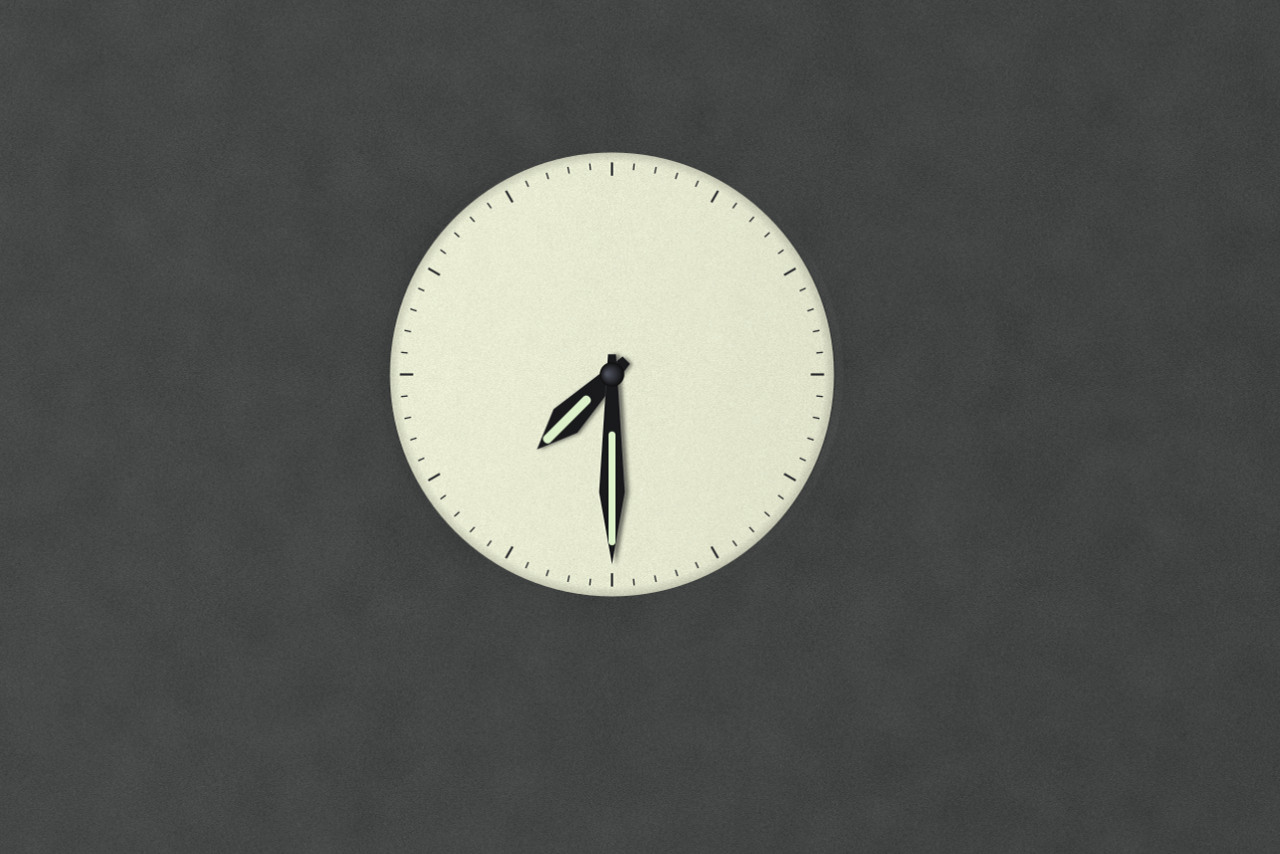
h=7 m=30
